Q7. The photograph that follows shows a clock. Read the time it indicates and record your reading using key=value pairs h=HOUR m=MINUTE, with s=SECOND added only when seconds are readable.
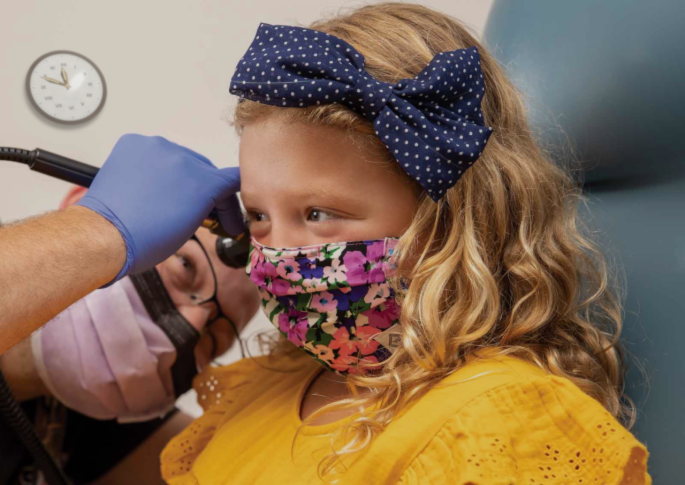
h=11 m=49
